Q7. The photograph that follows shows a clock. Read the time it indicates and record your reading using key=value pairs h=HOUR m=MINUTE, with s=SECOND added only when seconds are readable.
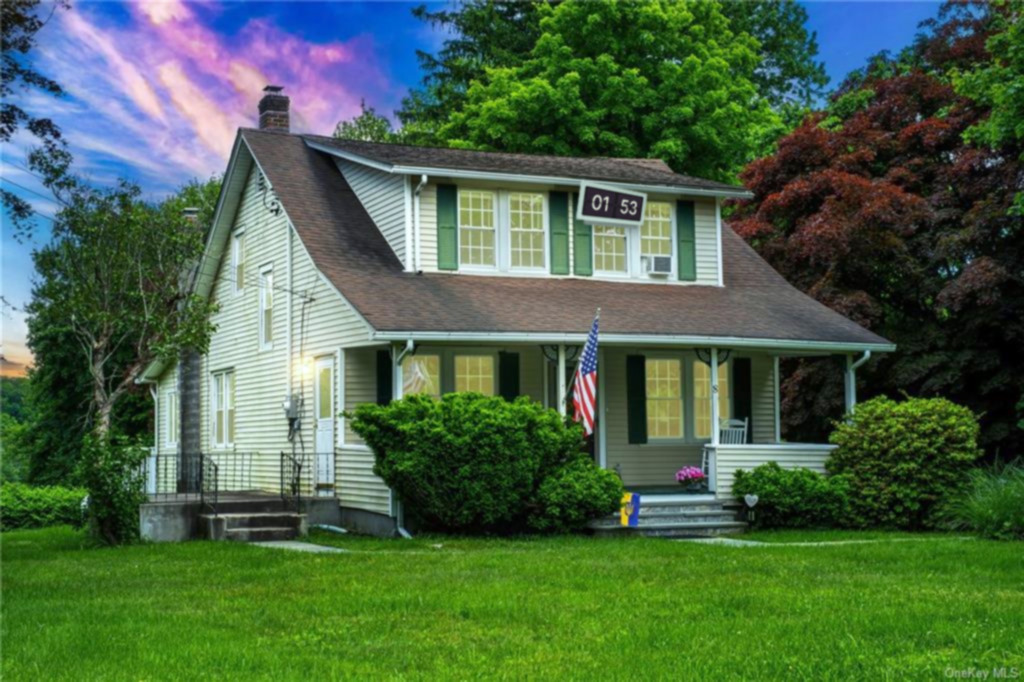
h=1 m=53
